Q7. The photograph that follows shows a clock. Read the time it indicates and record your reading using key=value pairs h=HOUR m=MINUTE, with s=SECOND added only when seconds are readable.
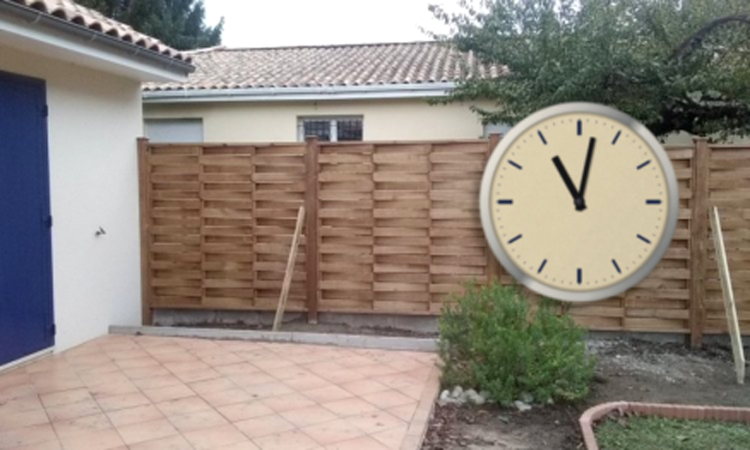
h=11 m=2
